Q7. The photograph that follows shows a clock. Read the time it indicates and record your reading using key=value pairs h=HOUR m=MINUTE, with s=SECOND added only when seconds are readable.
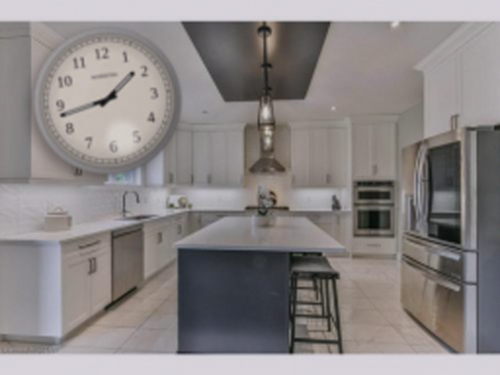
h=1 m=43
